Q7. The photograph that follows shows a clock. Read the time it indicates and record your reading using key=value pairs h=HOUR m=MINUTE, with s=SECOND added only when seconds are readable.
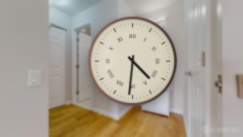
h=4 m=31
